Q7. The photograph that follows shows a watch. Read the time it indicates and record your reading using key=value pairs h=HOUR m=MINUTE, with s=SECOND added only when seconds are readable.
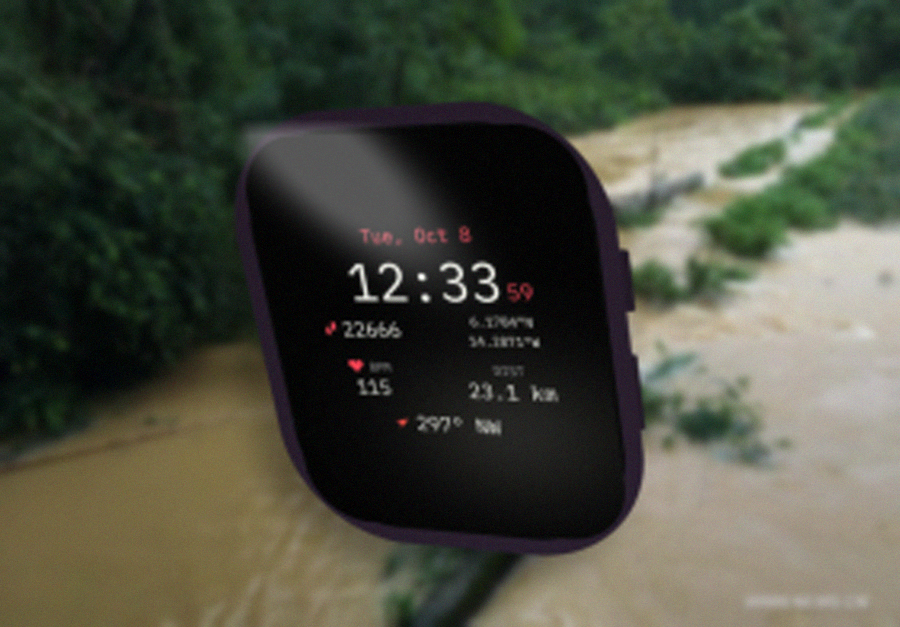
h=12 m=33
